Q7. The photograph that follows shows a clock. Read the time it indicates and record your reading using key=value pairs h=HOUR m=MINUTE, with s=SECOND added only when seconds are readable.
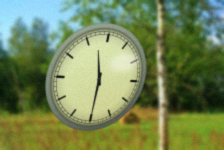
h=11 m=30
